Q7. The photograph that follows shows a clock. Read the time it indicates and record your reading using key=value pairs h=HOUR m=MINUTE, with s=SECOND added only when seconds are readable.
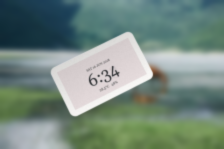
h=6 m=34
